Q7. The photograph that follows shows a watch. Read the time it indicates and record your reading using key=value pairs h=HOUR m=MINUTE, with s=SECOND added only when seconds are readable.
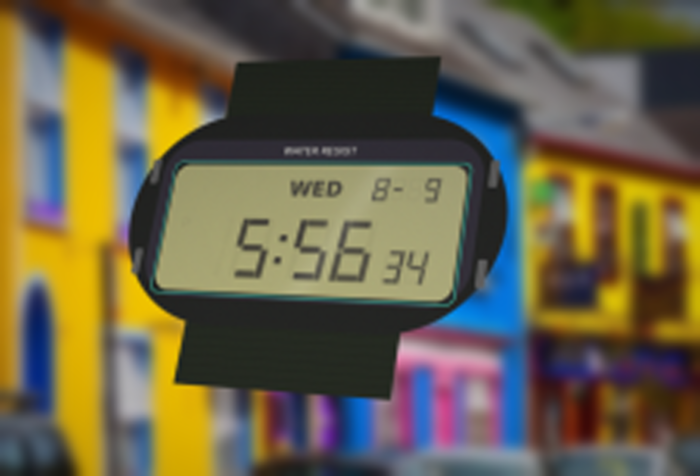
h=5 m=56 s=34
